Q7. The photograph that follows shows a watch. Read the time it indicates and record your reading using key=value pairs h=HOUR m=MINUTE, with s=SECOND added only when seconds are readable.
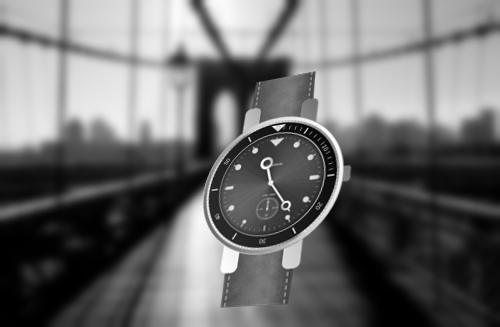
h=11 m=24
